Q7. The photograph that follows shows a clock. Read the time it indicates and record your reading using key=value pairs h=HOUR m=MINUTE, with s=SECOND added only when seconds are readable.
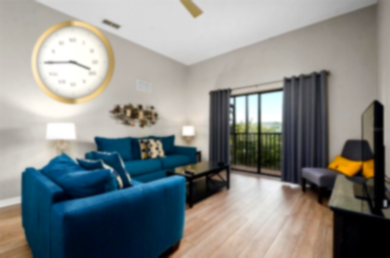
h=3 m=45
